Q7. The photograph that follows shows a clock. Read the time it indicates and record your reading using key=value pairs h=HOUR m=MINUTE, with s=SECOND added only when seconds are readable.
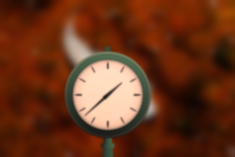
h=1 m=38
